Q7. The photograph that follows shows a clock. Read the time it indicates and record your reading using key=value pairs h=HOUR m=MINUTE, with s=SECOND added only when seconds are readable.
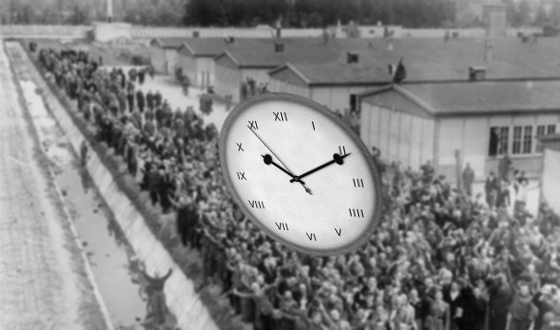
h=10 m=10 s=54
